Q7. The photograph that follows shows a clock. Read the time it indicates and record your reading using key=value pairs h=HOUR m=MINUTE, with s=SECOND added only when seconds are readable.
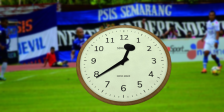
h=12 m=39
